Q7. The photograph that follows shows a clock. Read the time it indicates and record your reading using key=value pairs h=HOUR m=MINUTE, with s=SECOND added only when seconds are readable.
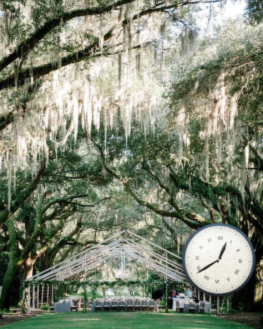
h=12 m=39
